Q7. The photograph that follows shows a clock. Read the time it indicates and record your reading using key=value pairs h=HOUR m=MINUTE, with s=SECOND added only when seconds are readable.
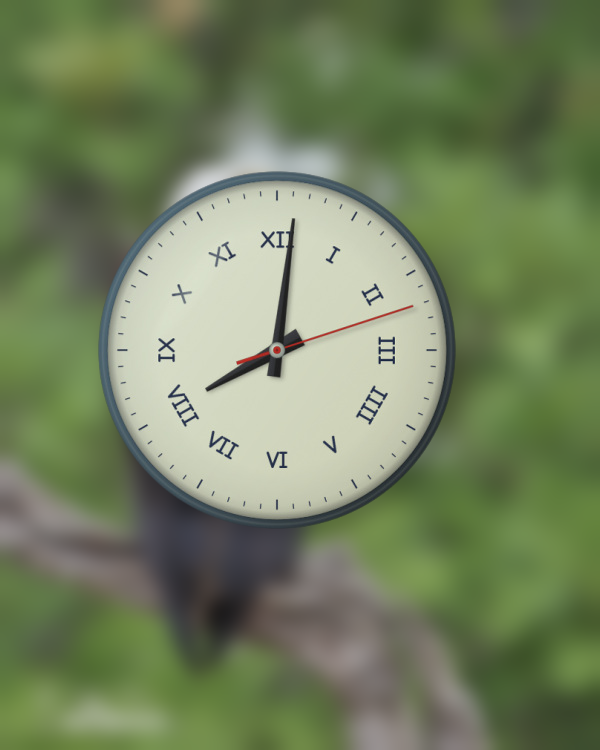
h=8 m=1 s=12
